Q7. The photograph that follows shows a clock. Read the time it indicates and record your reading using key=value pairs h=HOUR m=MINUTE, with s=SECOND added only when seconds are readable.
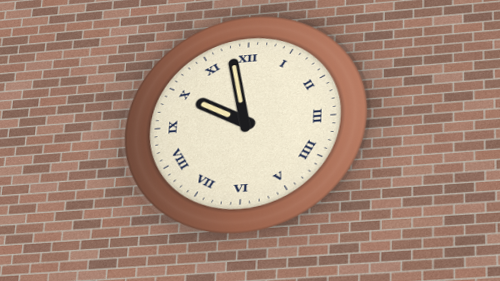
h=9 m=58
